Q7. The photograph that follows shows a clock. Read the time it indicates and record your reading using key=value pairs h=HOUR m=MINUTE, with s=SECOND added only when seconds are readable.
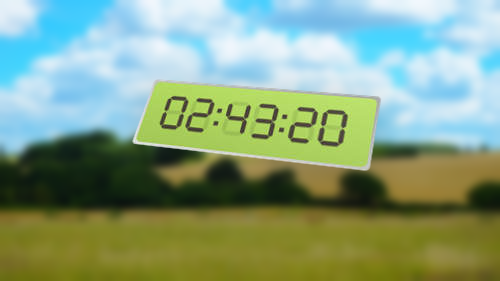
h=2 m=43 s=20
